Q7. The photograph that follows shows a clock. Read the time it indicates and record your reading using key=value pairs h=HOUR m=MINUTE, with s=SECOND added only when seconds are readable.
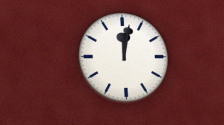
h=12 m=2
